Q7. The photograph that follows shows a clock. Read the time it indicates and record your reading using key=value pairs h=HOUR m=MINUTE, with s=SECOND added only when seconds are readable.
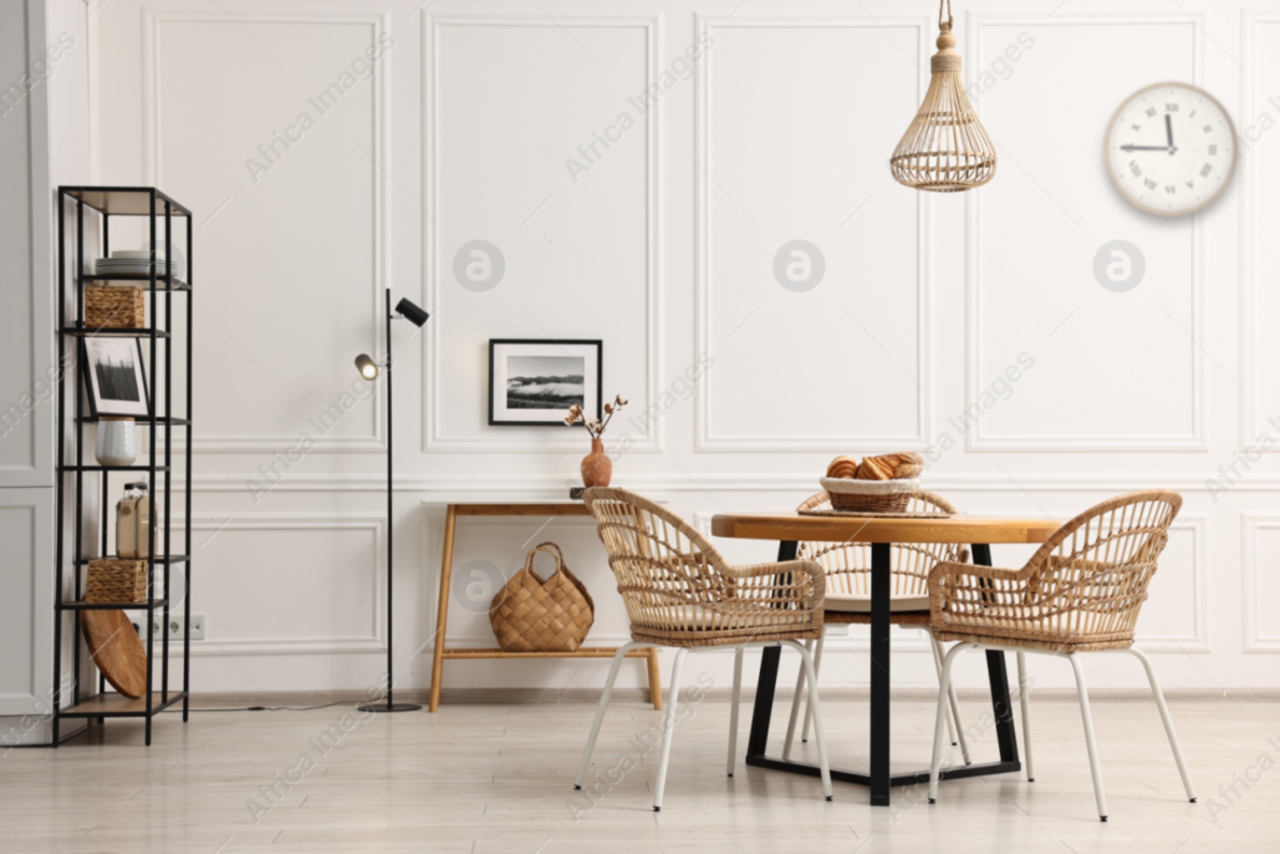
h=11 m=45
